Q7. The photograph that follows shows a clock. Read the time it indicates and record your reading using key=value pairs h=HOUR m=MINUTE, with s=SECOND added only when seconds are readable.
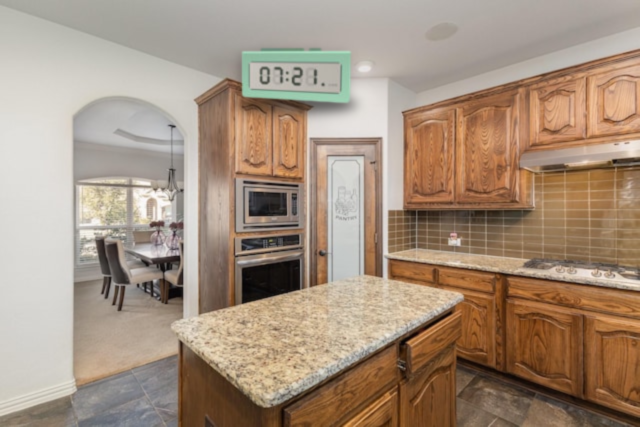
h=7 m=21
